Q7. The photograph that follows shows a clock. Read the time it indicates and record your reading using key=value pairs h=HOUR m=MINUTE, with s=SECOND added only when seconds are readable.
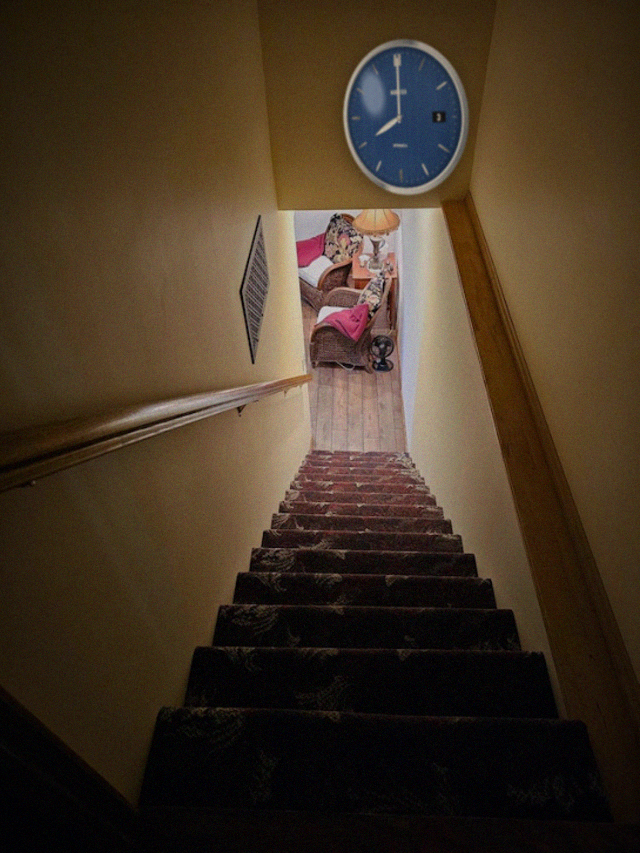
h=8 m=0
